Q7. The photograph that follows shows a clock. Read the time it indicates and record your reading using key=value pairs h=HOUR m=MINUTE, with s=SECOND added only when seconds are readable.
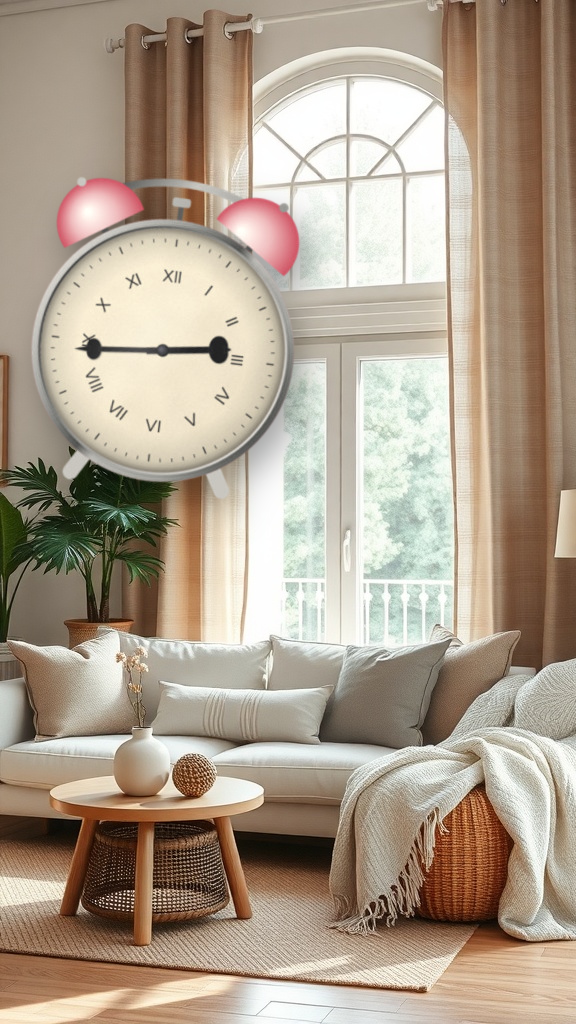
h=2 m=44
